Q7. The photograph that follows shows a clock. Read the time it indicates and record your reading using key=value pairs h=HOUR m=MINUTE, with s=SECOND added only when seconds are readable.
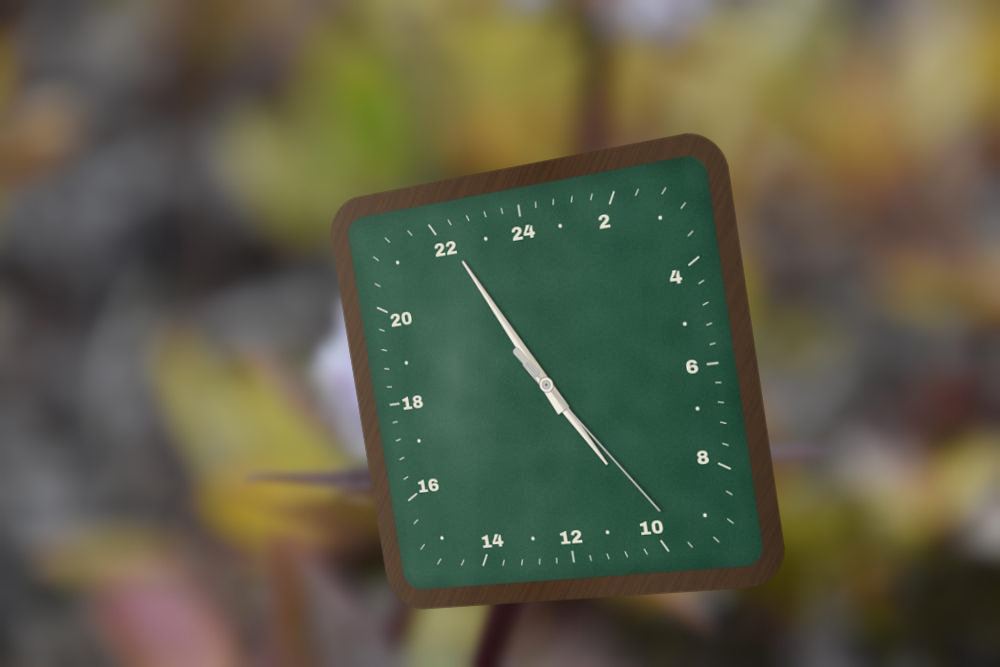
h=9 m=55 s=24
